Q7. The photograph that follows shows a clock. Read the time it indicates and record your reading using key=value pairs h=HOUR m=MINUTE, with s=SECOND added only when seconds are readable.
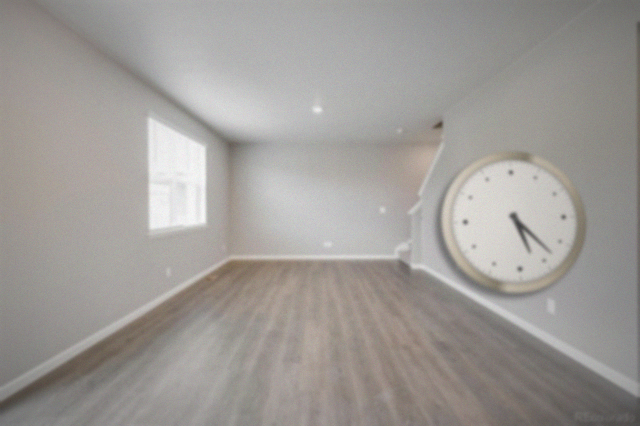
h=5 m=23
